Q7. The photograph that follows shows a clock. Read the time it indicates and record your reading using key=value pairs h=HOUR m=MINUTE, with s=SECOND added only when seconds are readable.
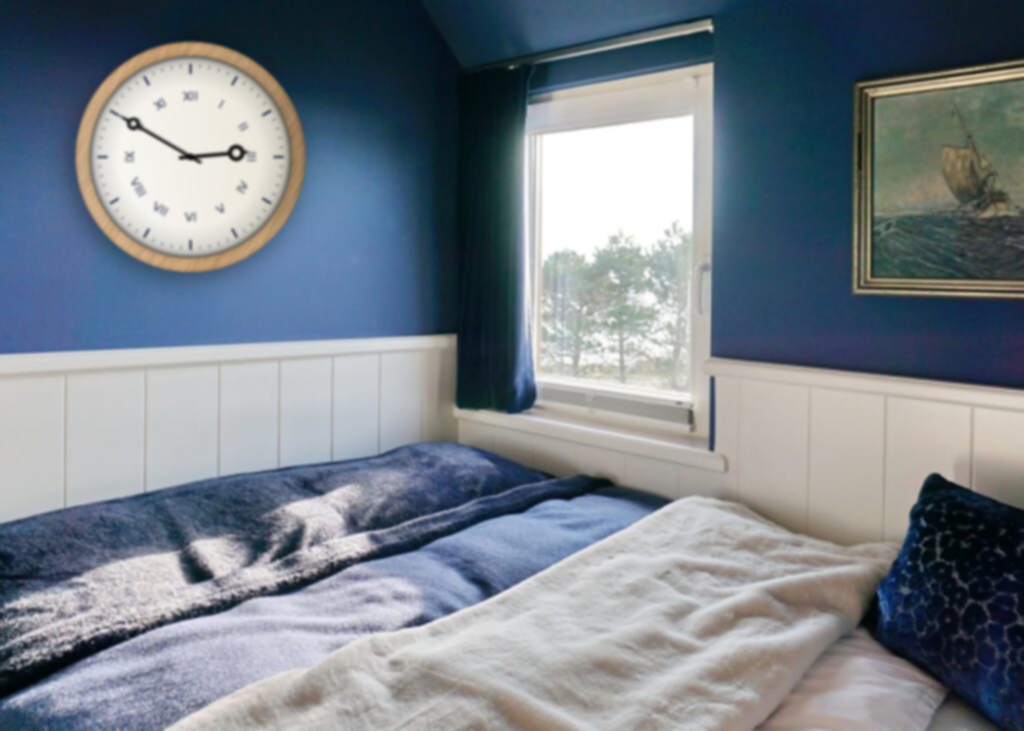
h=2 m=50
